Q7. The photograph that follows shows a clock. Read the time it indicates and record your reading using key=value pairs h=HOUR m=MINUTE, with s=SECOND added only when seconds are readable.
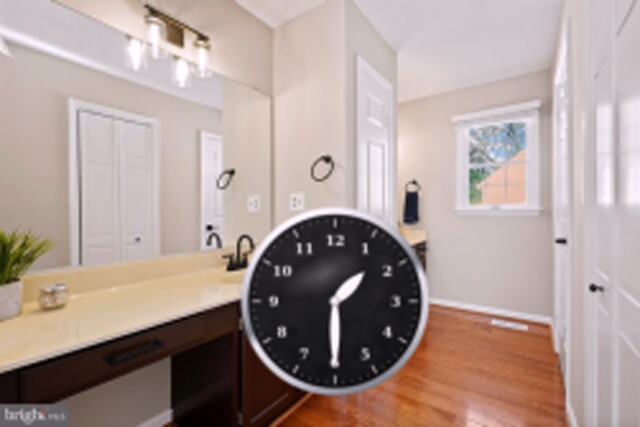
h=1 m=30
